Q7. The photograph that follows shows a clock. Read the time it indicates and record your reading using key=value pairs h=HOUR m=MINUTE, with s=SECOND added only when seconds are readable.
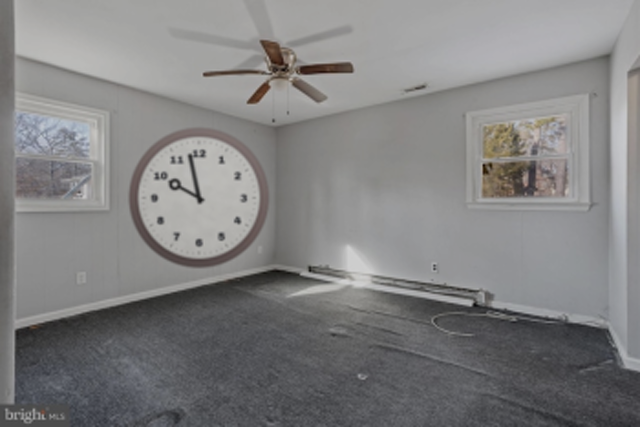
h=9 m=58
